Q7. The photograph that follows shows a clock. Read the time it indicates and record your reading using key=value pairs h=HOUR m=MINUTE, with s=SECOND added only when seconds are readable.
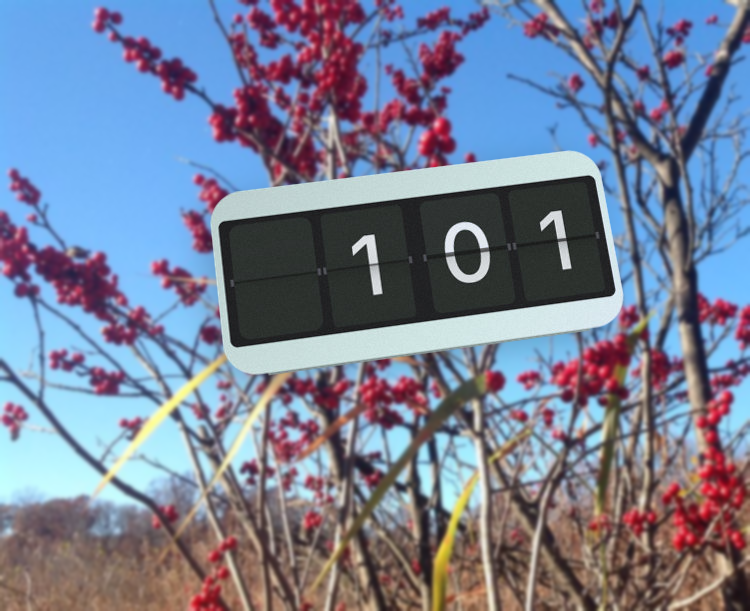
h=1 m=1
